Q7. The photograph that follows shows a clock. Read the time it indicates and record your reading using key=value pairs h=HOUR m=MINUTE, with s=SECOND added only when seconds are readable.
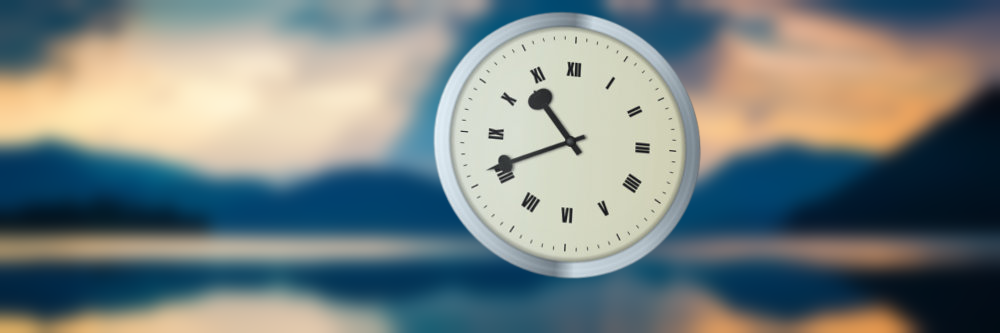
h=10 m=41
